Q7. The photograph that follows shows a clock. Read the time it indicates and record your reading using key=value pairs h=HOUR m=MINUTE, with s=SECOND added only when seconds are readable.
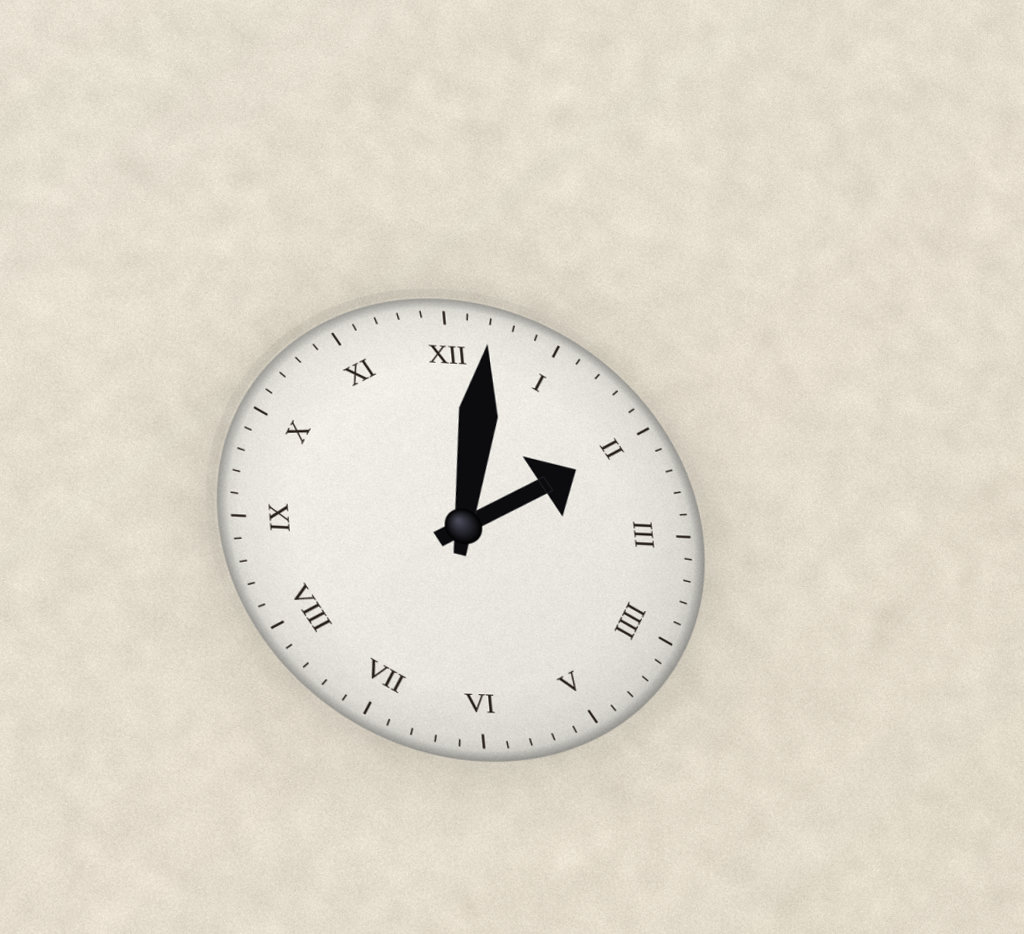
h=2 m=2
